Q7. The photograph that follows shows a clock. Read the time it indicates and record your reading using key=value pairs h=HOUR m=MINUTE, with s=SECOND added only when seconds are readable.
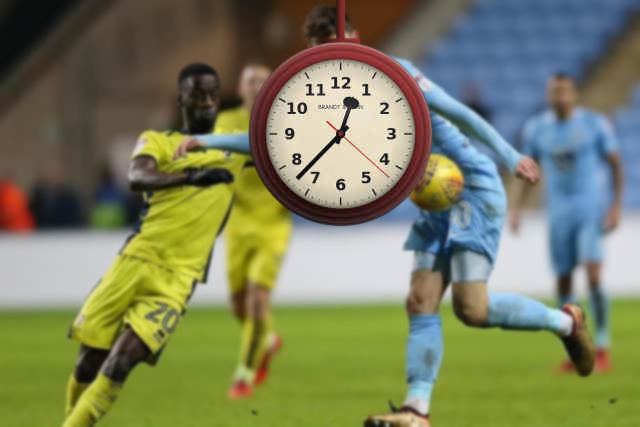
h=12 m=37 s=22
